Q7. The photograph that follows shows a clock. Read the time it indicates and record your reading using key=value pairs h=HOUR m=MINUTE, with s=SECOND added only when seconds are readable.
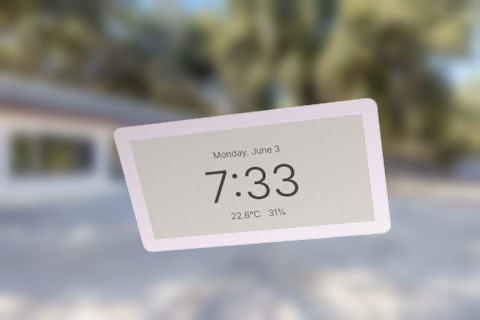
h=7 m=33
